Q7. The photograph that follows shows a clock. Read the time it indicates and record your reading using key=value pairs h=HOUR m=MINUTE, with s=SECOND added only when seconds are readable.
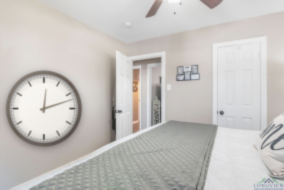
h=12 m=12
